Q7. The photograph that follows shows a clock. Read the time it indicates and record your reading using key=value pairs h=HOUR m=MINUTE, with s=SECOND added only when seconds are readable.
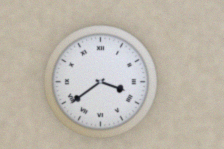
h=3 m=39
